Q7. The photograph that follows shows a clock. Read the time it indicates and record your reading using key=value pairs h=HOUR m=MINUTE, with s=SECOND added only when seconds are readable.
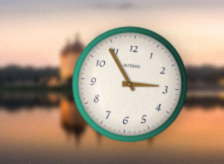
h=2 m=54
